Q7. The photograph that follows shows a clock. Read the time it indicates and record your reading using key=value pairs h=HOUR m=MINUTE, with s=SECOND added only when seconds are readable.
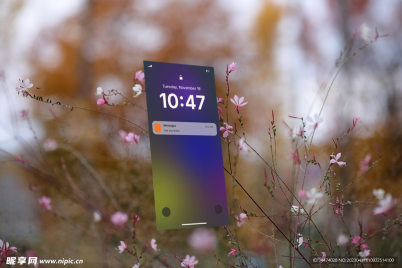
h=10 m=47
